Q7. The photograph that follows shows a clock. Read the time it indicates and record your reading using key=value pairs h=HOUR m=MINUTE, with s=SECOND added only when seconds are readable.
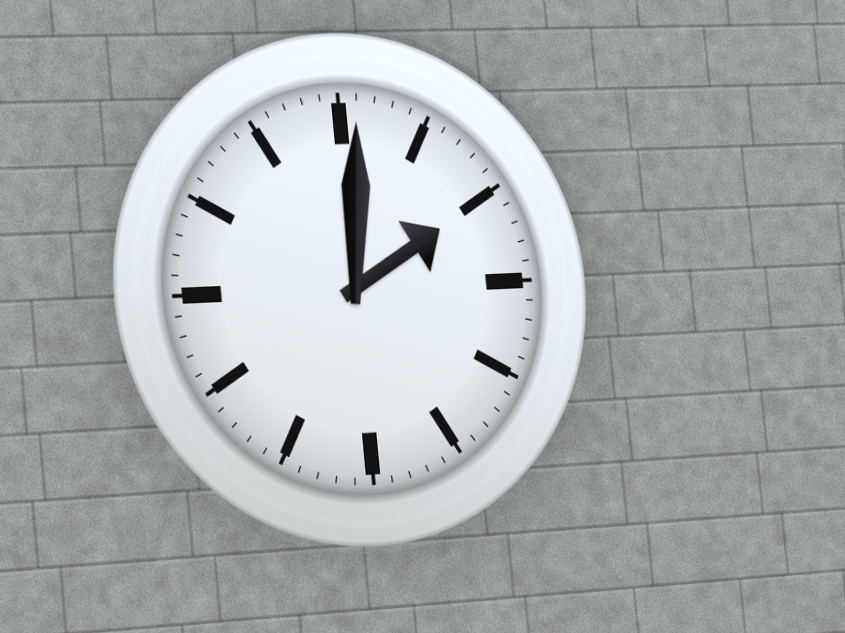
h=2 m=1
